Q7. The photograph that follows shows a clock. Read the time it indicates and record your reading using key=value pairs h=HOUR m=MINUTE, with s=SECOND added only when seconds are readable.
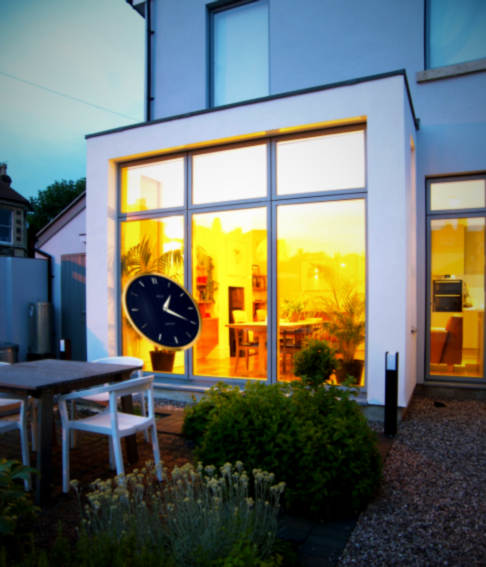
h=1 m=20
